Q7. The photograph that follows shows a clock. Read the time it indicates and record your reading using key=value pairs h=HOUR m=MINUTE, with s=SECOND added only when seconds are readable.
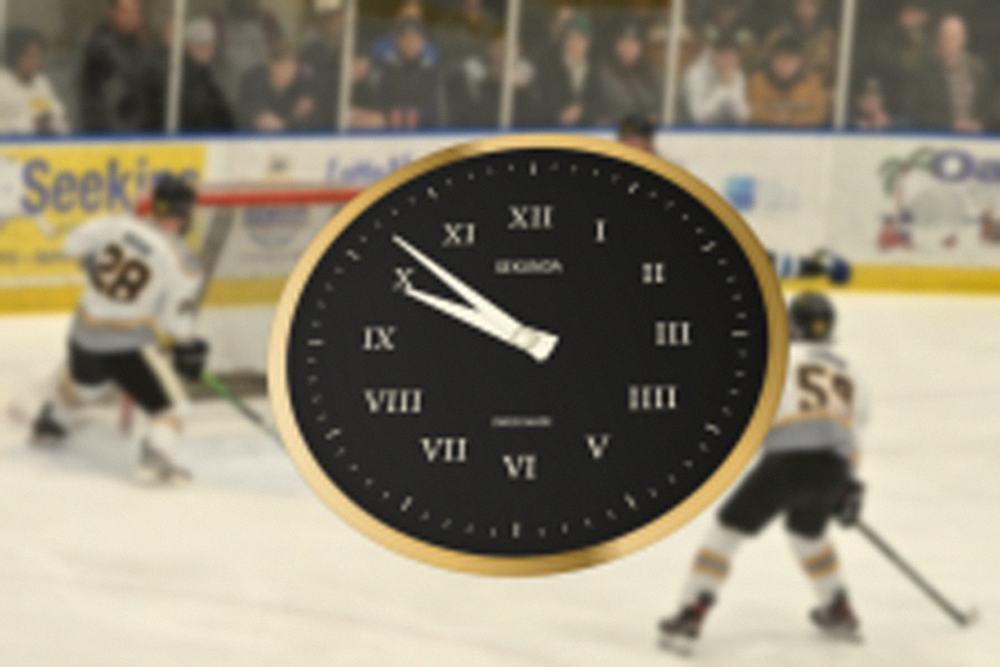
h=9 m=52
